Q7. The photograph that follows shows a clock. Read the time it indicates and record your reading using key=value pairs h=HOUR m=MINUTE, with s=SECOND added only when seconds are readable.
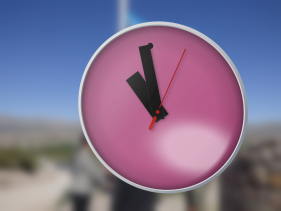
h=10 m=59 s=5
